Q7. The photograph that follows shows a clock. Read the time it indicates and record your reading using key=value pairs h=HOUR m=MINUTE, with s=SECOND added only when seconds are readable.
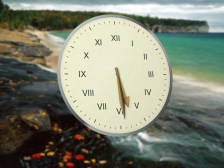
h=5 m=29
